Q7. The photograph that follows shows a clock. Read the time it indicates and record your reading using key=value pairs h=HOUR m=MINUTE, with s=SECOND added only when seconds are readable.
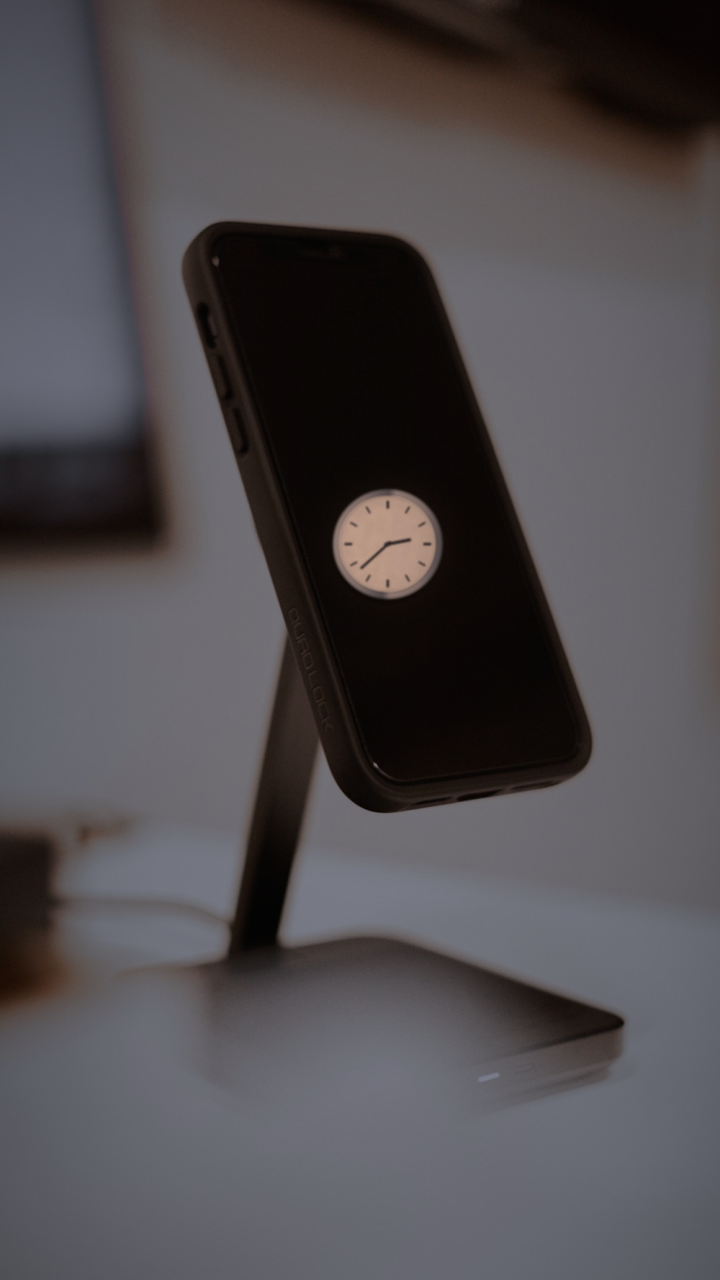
h=2 m=38
